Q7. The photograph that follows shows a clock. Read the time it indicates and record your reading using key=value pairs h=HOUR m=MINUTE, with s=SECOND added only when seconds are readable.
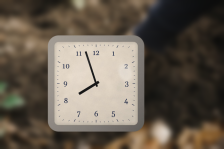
h=7 m=57
